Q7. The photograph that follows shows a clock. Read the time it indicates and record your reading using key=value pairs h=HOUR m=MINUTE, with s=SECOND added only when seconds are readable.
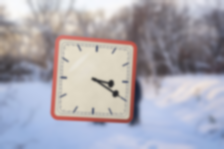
h=3 m=20
